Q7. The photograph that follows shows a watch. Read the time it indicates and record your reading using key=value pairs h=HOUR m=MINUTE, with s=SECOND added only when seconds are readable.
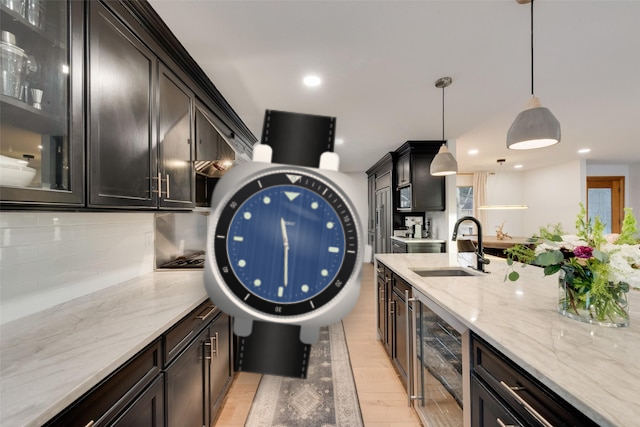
h=11 m=29
